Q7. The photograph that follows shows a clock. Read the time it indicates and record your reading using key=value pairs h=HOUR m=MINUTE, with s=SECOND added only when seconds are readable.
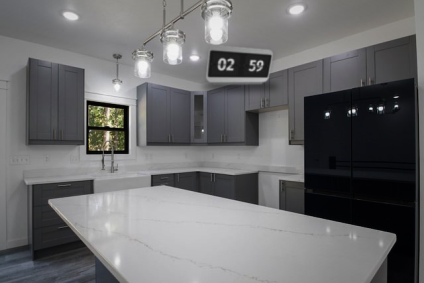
h=2 m=59
